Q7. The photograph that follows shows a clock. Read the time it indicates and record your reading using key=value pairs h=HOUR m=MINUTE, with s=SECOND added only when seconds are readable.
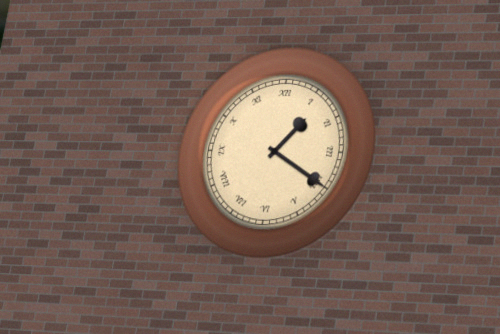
h=1 m=20
